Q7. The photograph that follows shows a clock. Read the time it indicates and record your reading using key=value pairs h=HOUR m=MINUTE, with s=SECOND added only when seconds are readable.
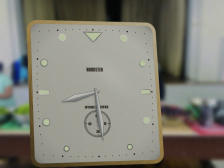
h=8 m=29
